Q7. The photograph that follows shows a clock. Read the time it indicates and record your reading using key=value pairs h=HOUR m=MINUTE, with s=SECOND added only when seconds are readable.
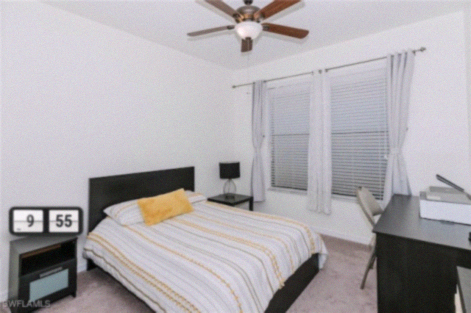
h=9 m=55
